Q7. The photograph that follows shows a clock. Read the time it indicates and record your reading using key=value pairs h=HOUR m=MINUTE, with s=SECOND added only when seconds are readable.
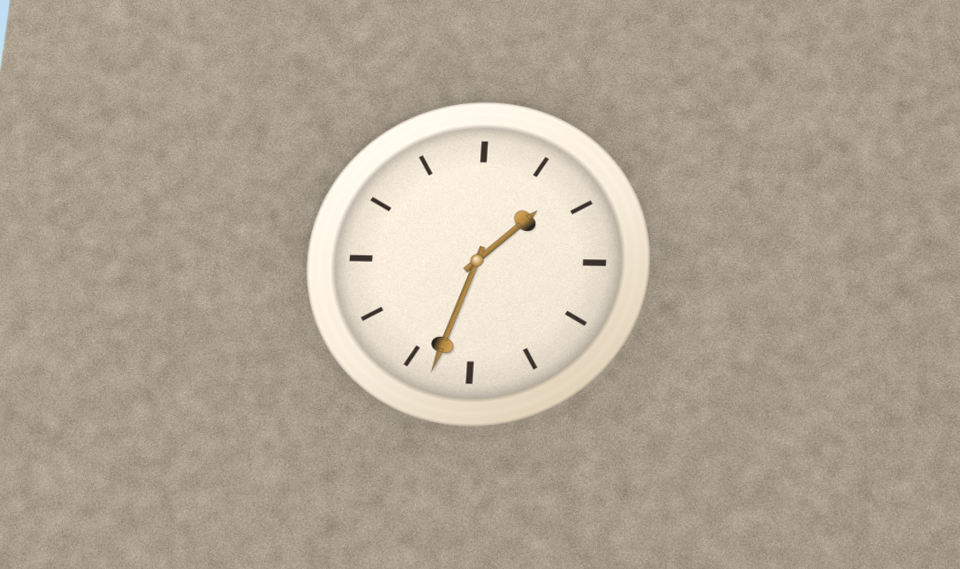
h=1 m=33
